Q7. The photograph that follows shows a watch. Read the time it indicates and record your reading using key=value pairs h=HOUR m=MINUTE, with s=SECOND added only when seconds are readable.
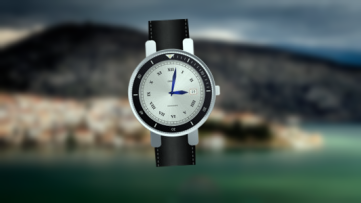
h=3 m=2
